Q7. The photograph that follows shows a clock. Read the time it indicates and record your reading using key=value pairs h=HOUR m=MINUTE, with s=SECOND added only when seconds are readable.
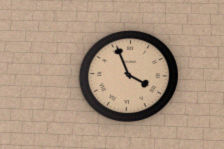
h=3 m=56
